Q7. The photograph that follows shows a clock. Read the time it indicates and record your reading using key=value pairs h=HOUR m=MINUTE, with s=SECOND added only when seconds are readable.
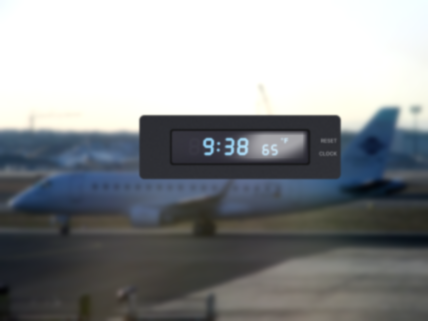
h=9 m=38
